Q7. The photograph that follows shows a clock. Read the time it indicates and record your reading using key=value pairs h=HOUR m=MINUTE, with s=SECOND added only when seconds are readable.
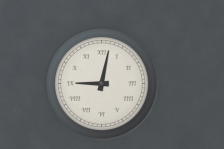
h=9 m=2
